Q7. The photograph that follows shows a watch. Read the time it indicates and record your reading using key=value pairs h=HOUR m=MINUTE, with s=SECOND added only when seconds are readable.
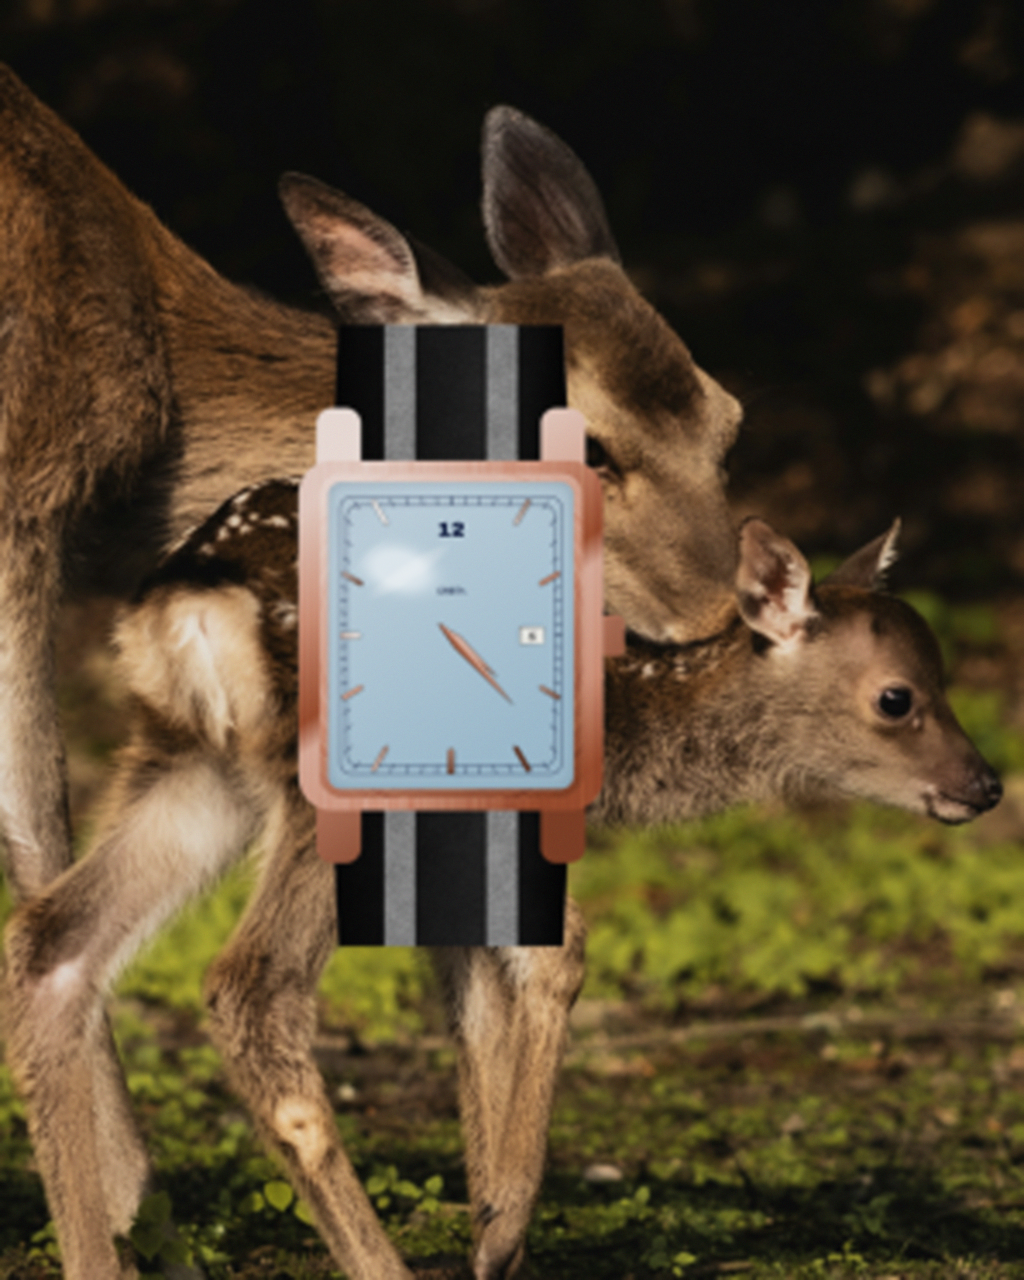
h=4 m=23
